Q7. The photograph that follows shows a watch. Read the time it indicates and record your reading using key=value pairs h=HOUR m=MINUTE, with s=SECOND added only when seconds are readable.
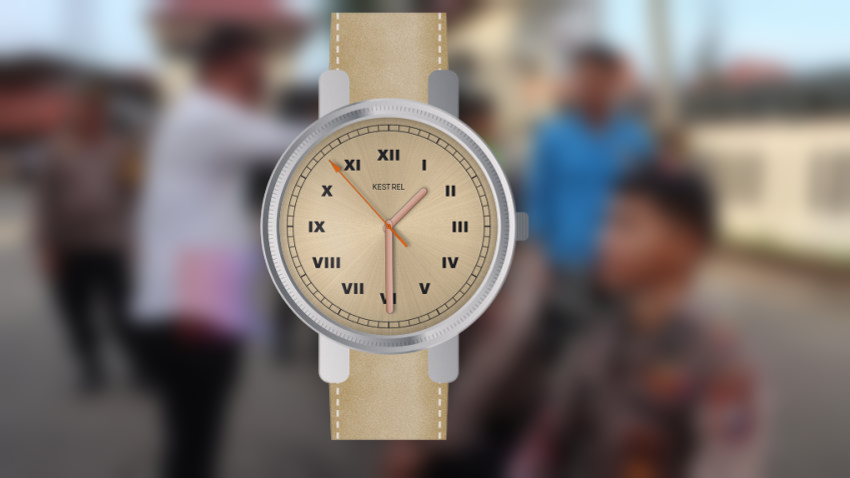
h=1 m=29 s=53
